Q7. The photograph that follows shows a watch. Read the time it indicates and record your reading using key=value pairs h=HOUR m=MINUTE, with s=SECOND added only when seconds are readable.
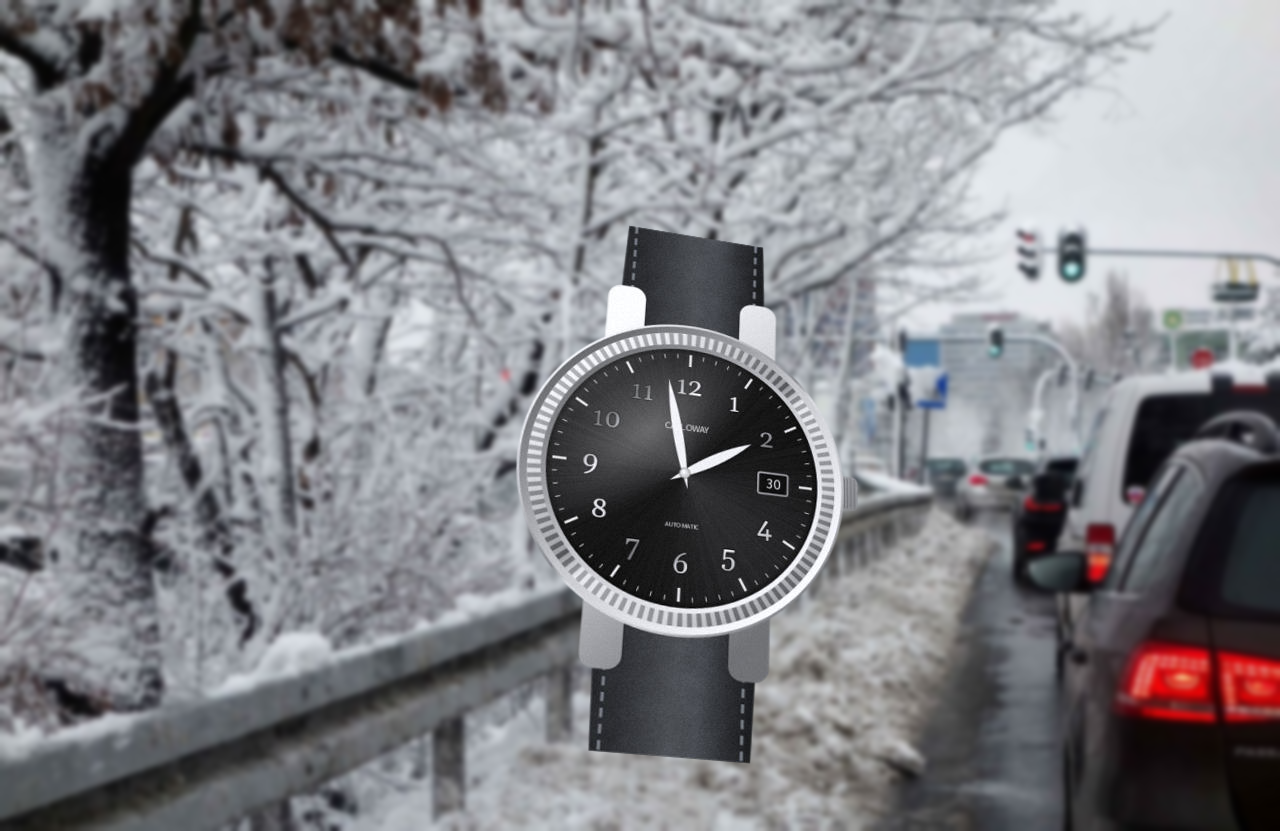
h=1 m=58
